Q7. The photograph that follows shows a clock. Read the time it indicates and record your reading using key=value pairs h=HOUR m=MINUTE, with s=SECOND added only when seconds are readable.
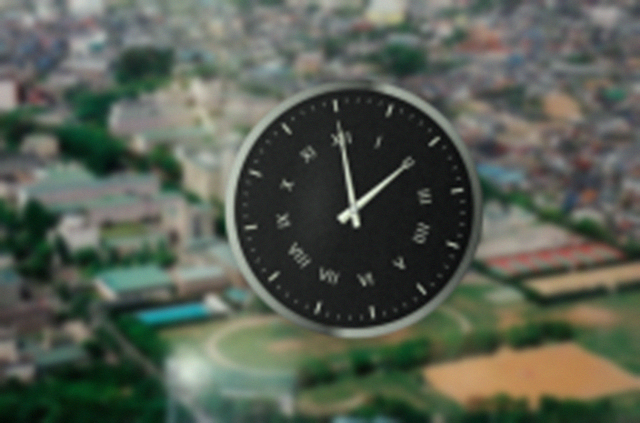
h=2 m=0
